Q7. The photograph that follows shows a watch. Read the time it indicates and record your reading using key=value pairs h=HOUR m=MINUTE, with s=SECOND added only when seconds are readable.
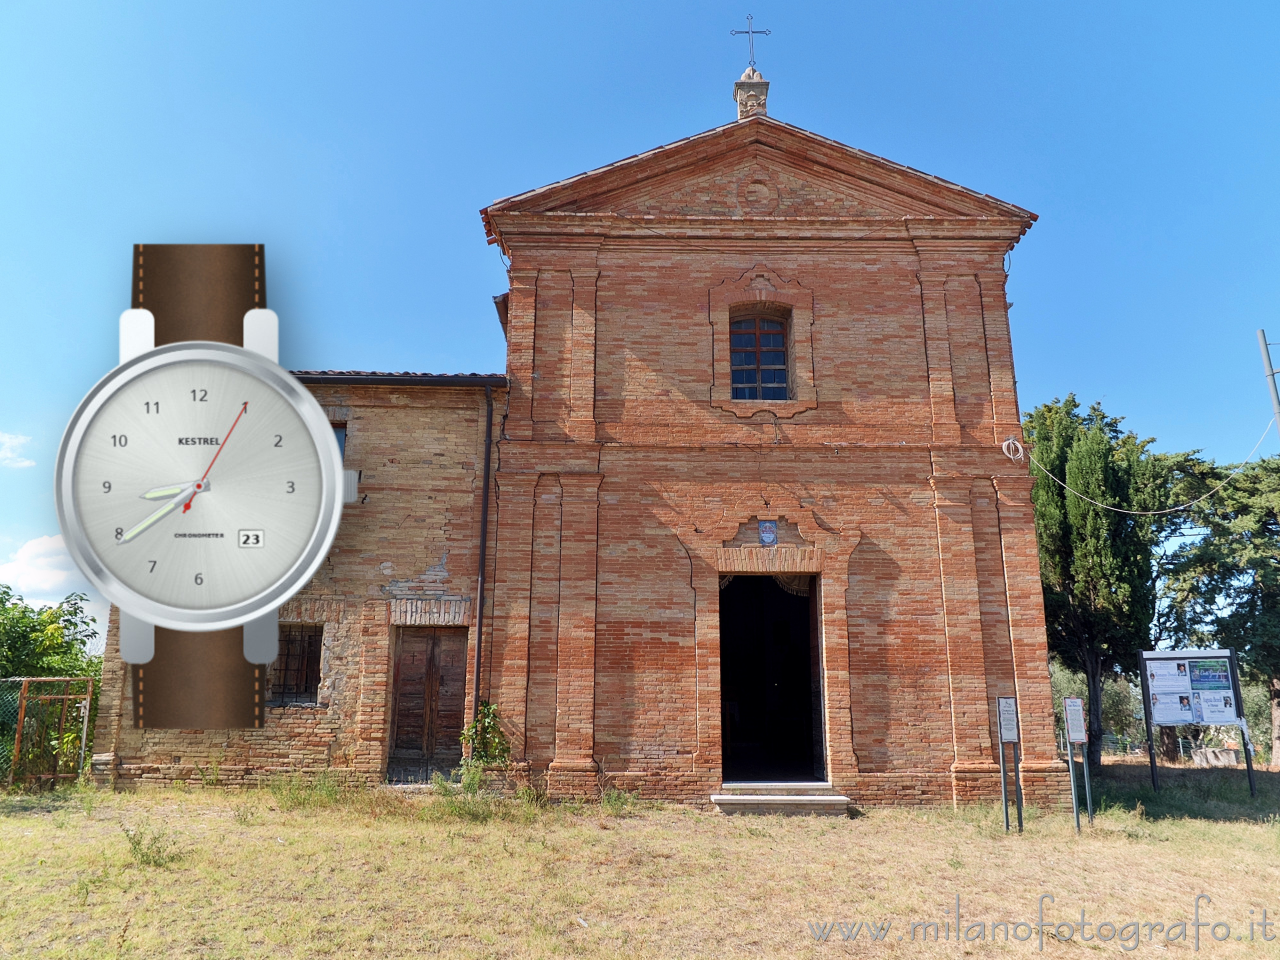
h=8 m=39 s=5
